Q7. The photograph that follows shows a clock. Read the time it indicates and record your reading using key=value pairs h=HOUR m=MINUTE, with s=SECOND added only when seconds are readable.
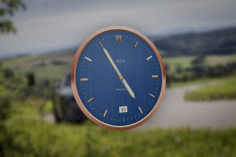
h=4 m=55
